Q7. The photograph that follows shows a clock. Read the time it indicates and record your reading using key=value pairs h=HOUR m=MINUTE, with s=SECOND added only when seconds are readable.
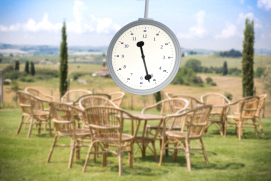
h=11 m=27
